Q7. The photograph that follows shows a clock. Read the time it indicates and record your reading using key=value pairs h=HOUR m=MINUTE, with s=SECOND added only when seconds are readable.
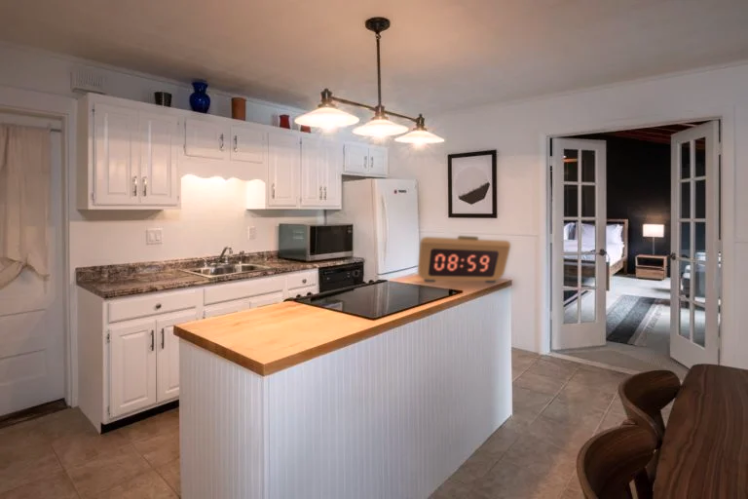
h=8 m=59
